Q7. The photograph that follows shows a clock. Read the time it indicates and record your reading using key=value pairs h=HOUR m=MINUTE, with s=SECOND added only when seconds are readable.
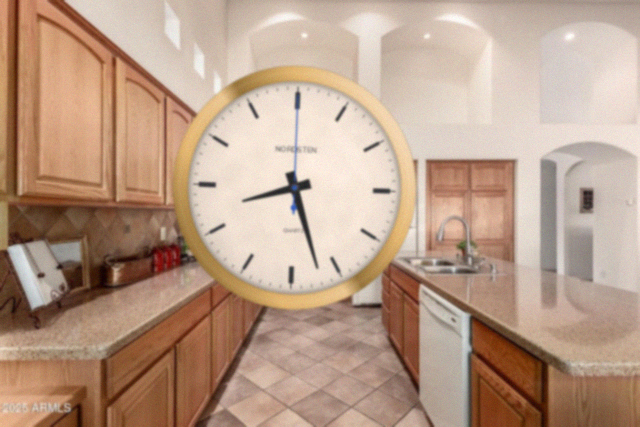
h=8 m=27 s=0
